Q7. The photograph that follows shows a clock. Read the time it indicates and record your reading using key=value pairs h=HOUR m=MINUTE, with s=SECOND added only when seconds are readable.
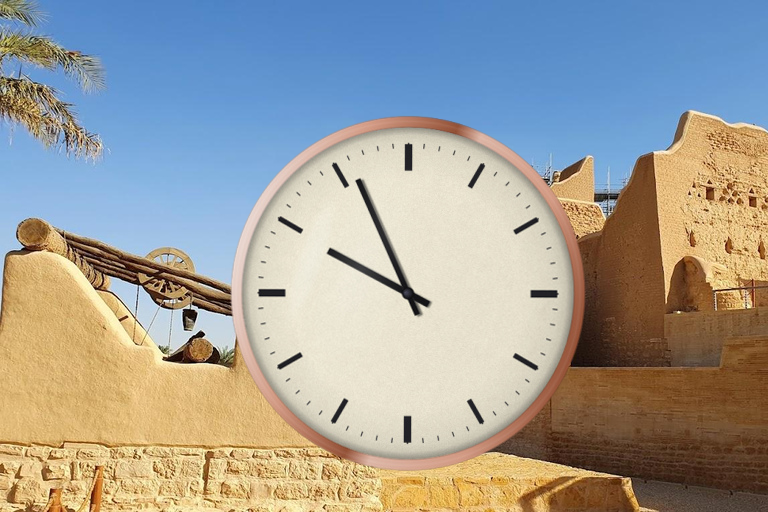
h=9 m=56
